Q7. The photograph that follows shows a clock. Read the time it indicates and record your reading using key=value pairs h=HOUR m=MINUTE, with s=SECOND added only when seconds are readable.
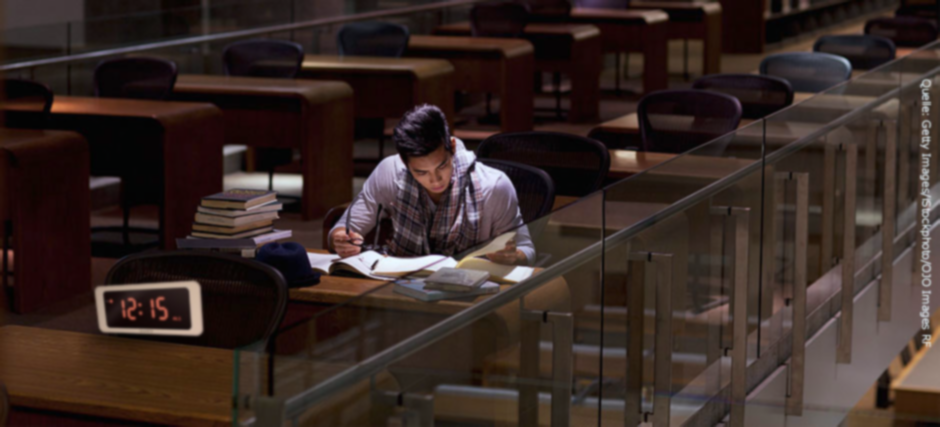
h=12 m=15
